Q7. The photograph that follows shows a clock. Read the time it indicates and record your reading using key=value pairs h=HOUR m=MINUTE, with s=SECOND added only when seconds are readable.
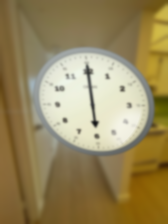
h=6 m=0
